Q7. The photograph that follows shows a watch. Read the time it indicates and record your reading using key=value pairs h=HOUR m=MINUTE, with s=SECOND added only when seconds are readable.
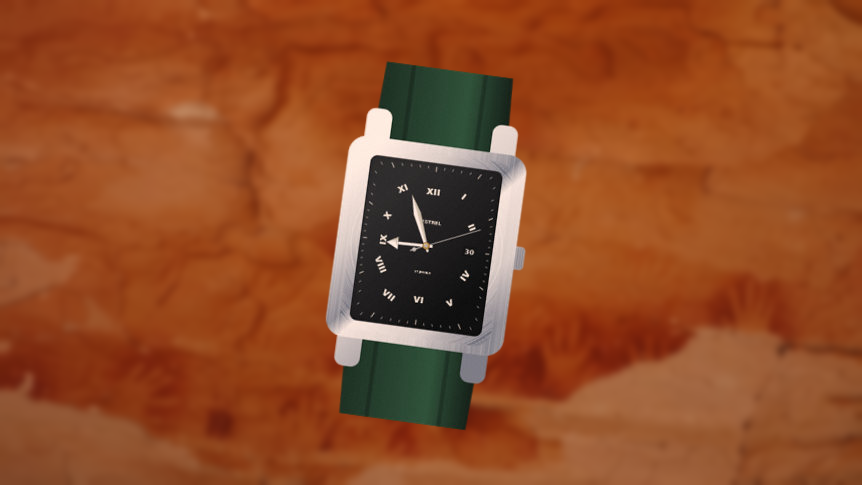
h=8 m=56 s=11
